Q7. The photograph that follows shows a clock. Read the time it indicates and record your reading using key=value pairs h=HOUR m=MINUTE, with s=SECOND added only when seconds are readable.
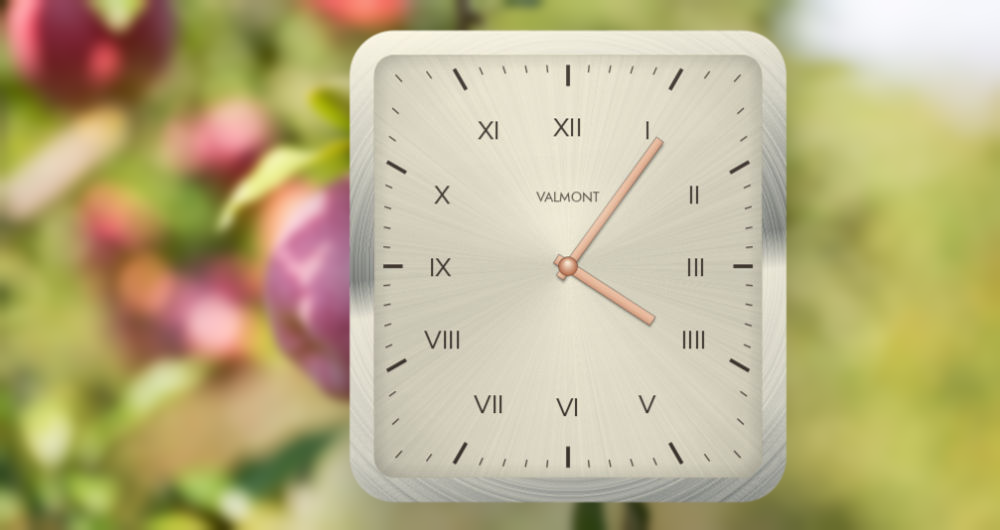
h=4 m=6
